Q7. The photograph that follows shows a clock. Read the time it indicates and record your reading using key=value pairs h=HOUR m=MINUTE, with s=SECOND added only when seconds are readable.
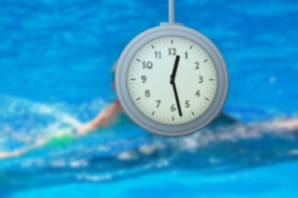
h=12 m=28
